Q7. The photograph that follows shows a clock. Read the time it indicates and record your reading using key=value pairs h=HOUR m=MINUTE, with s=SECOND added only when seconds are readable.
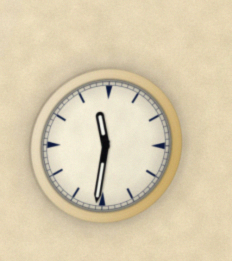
h=11 m=31
